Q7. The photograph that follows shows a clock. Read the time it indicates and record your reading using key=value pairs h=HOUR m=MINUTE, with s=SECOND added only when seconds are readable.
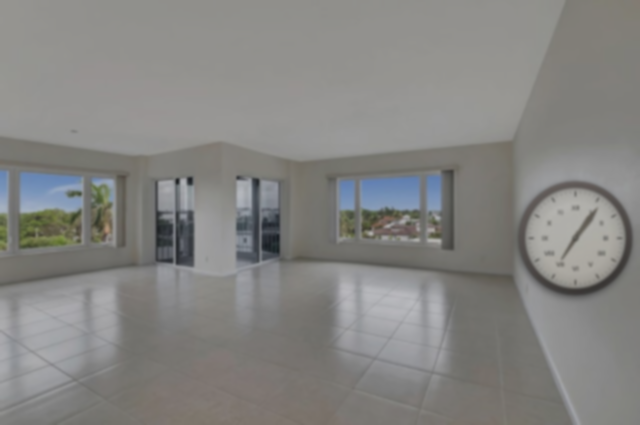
h=7 m=6
